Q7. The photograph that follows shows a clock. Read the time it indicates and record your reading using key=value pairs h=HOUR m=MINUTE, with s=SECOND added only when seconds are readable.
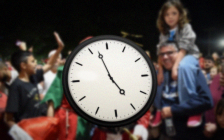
h=4 m=57
